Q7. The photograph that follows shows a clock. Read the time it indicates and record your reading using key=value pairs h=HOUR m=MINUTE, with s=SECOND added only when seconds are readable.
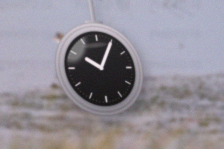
h=10 m=5
